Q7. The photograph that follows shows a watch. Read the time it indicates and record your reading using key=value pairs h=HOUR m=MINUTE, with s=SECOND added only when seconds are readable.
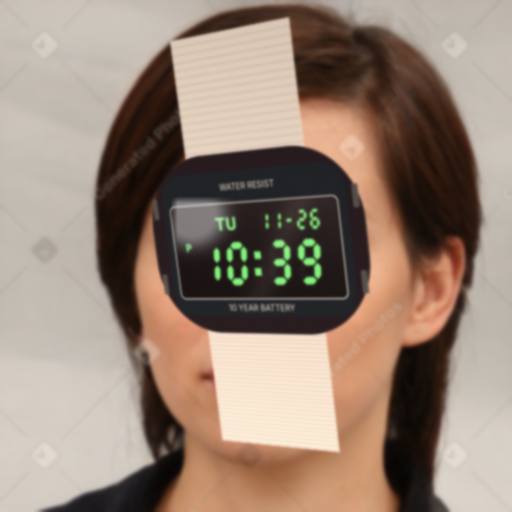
h=10 m=39
